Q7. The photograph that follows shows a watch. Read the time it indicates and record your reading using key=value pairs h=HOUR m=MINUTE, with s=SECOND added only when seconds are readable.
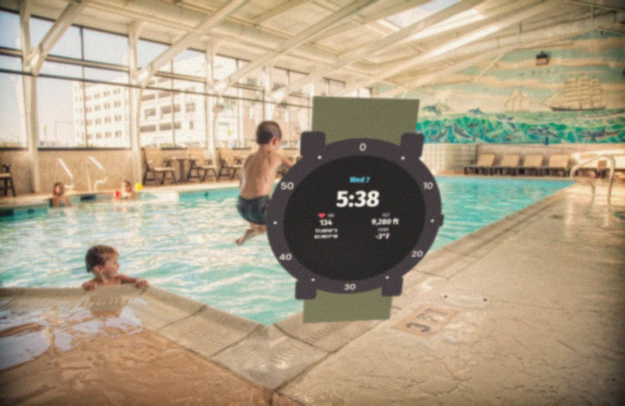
h=5 m=38
